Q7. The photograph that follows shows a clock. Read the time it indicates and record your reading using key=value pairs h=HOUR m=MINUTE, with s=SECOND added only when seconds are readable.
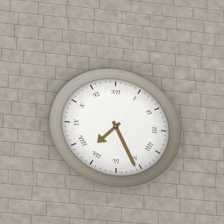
h=7 m=26
